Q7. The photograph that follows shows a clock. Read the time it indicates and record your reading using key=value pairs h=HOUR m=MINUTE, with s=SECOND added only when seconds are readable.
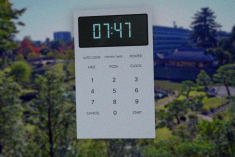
h=7 m=47
